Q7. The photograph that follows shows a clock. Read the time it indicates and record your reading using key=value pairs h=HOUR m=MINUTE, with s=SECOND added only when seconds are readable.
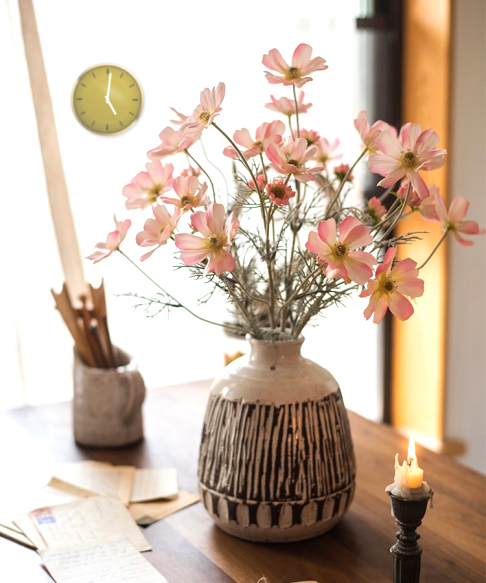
h=5 m=1
